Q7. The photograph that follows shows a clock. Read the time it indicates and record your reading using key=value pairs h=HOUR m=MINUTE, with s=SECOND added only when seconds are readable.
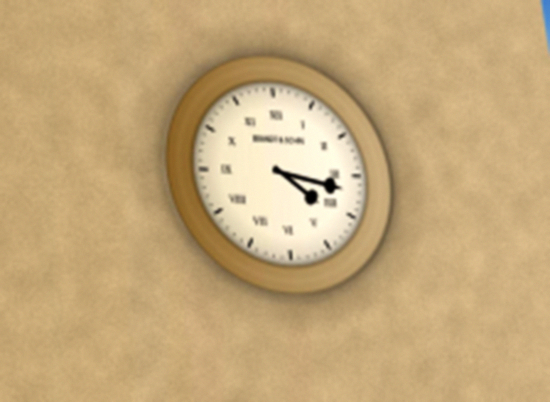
h=4 m=17
